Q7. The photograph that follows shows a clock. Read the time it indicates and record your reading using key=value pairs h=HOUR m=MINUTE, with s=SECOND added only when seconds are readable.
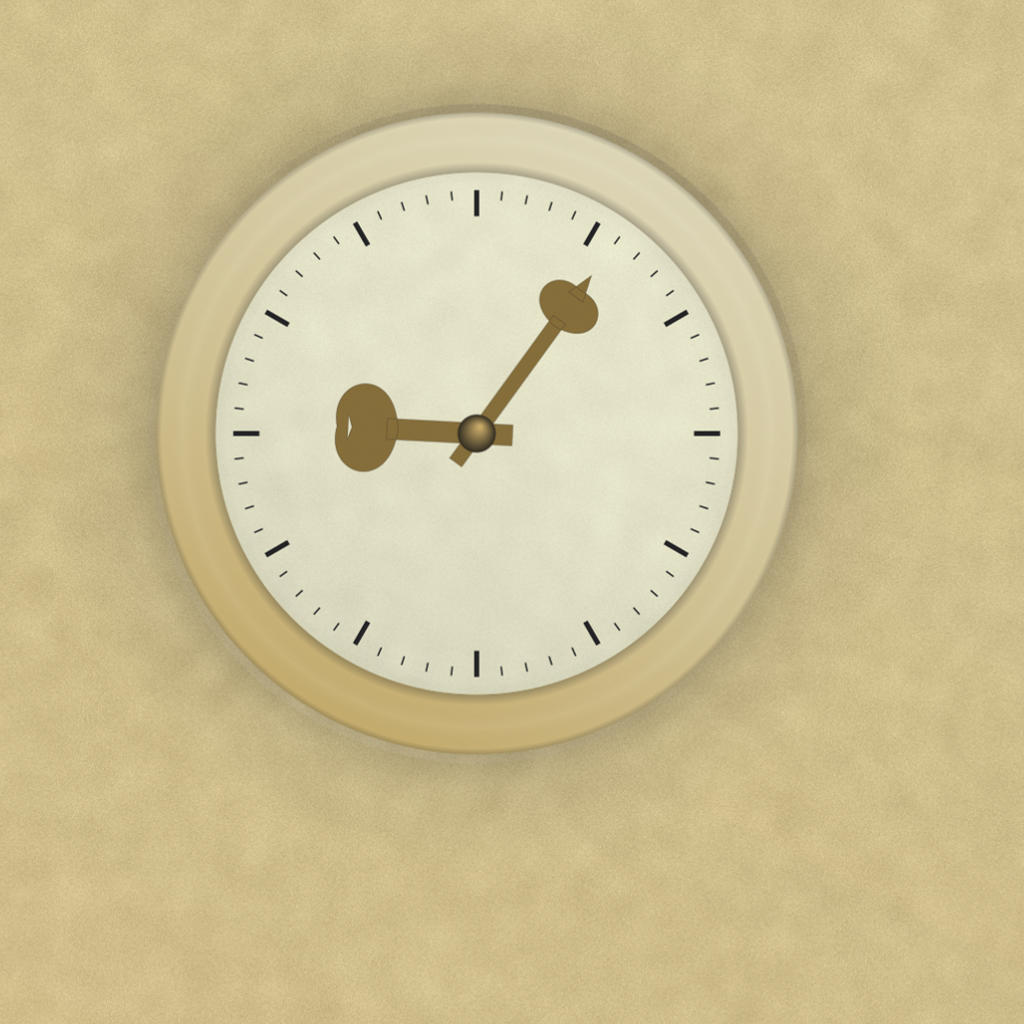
h=9 m=6
